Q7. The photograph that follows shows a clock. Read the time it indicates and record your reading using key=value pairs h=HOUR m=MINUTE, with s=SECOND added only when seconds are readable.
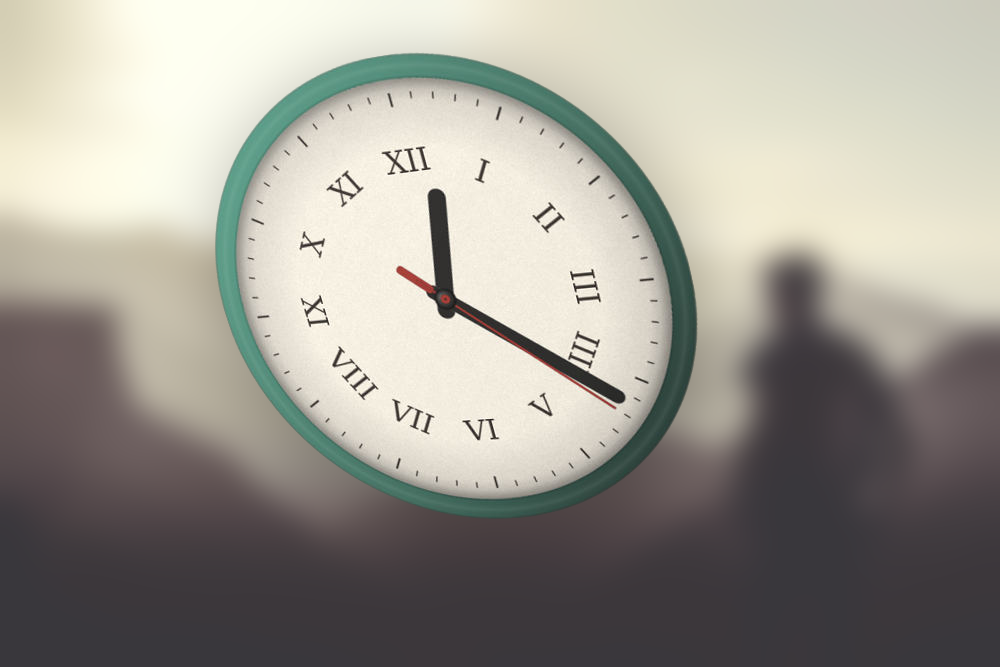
h=12 m=21 s=22
